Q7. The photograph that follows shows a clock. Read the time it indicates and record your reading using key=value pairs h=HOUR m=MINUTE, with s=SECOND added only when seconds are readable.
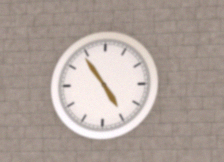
h=4 m=54
